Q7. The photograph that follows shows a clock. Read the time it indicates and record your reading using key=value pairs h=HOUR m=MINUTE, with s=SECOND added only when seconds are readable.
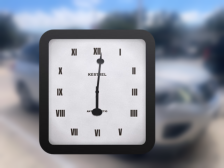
h=6 m=1
